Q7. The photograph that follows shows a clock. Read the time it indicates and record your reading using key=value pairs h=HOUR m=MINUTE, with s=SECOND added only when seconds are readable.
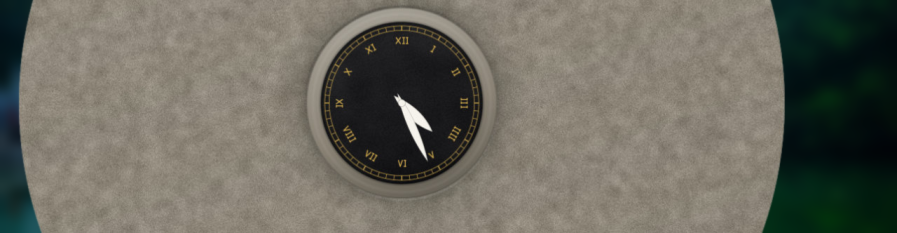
h=4 m=26
